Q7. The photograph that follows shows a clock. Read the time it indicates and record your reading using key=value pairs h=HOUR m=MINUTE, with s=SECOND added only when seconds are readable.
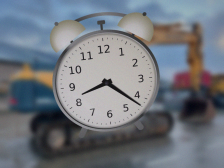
h=8 m=22
